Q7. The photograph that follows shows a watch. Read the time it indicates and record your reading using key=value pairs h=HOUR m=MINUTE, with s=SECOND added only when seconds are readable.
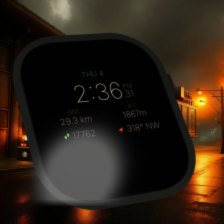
h=2 m=36 s=31
